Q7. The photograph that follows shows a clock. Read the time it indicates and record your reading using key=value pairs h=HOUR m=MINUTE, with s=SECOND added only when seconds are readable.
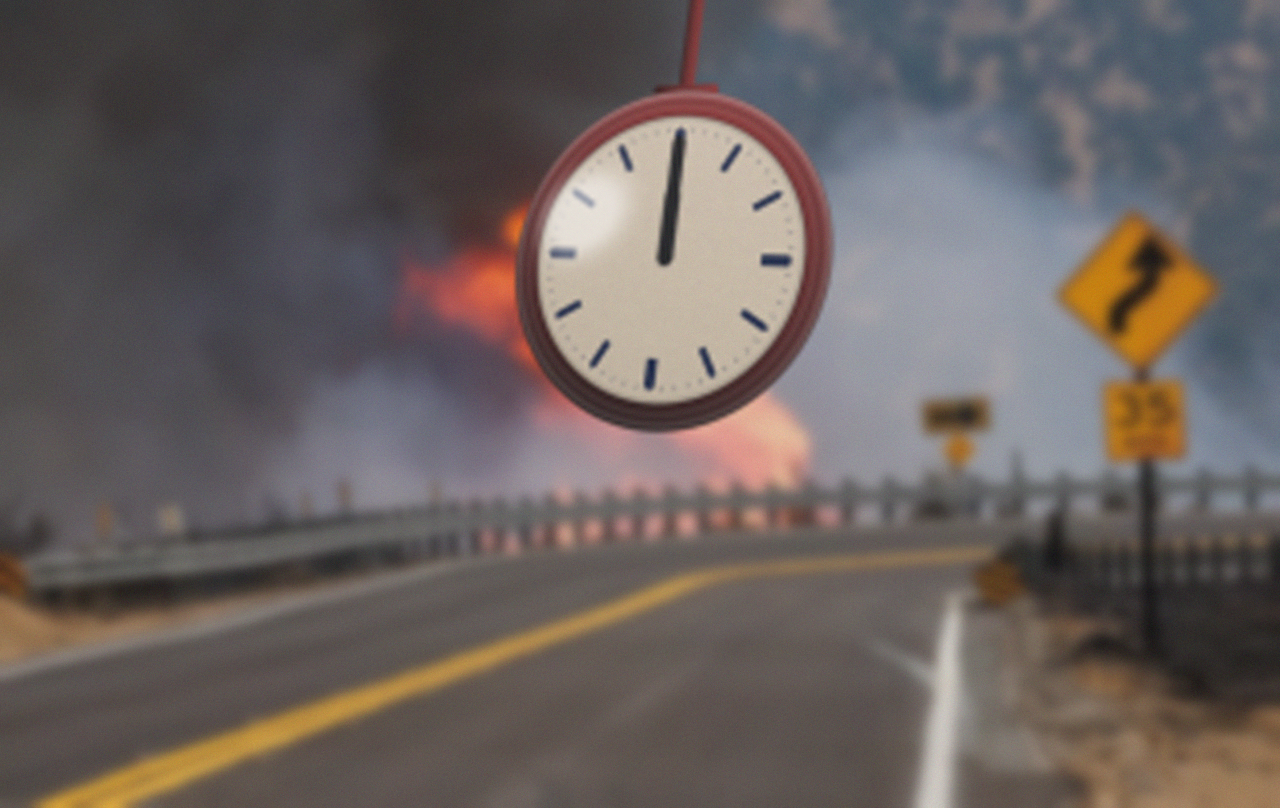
h=12 m=0
